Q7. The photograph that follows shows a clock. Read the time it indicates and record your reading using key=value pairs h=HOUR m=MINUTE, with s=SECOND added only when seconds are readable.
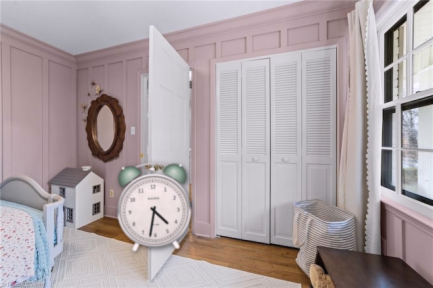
h=4 m=32
